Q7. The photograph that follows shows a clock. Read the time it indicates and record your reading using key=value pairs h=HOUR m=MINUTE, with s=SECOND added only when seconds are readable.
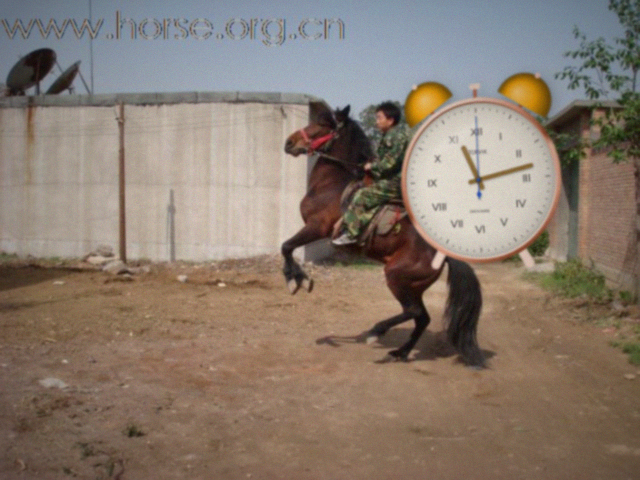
h=11 m=13 s=0
